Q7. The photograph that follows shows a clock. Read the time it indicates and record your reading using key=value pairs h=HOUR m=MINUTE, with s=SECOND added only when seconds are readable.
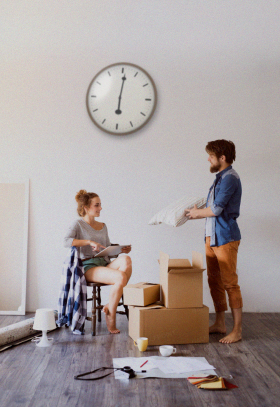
h=6 m=1
